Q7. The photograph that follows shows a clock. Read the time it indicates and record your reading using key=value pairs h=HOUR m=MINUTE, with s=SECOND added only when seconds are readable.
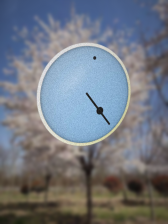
h=4 m=22
